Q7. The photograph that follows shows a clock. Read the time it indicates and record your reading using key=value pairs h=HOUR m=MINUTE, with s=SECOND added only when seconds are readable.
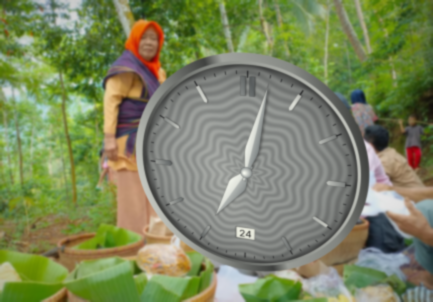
h=7 m=2
